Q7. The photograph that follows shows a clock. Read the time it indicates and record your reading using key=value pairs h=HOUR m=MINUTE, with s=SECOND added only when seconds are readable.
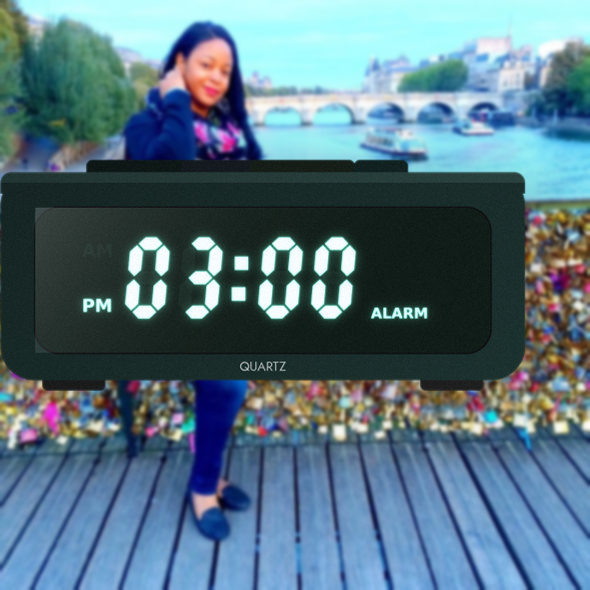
h=3 m=0
